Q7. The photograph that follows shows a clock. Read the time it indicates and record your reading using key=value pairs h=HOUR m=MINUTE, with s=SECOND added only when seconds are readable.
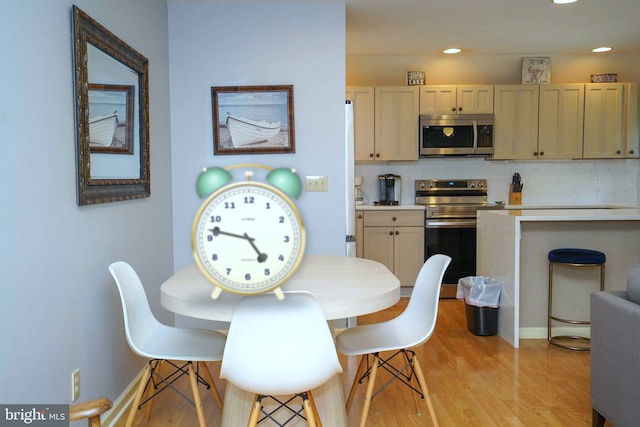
h=4 m=47
